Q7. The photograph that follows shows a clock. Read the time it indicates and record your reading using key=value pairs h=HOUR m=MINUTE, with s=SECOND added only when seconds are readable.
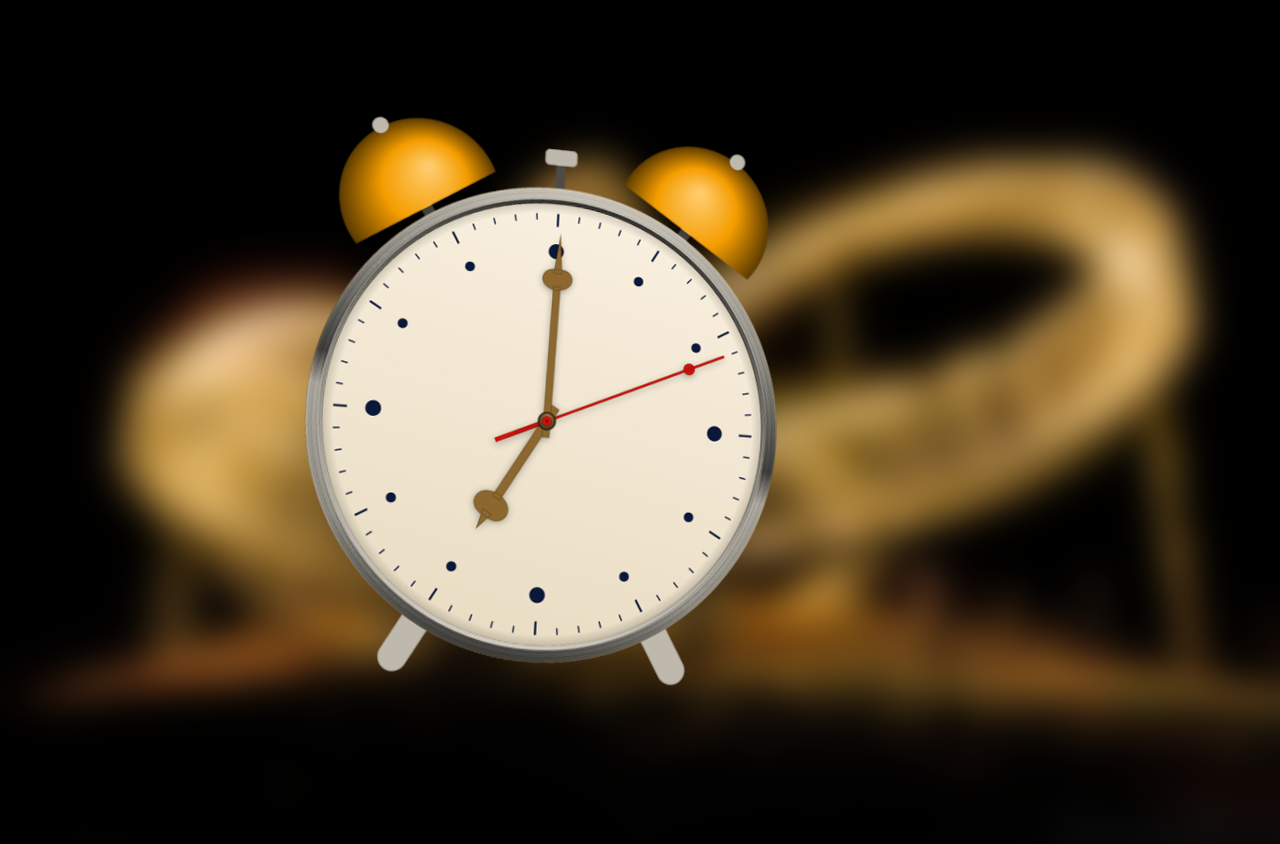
h=7 m=0 s=11
